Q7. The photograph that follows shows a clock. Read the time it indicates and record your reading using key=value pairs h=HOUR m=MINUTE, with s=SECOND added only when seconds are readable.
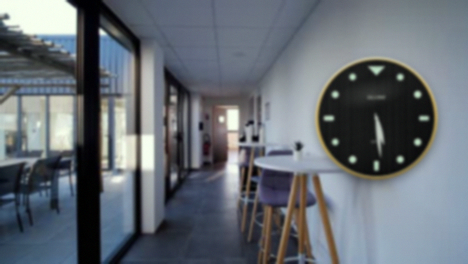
h=5 m=29
